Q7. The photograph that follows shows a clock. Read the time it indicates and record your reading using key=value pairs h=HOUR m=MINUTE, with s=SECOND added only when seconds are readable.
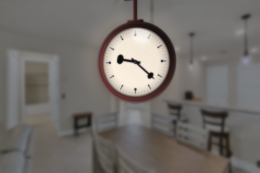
h=9 m=22
